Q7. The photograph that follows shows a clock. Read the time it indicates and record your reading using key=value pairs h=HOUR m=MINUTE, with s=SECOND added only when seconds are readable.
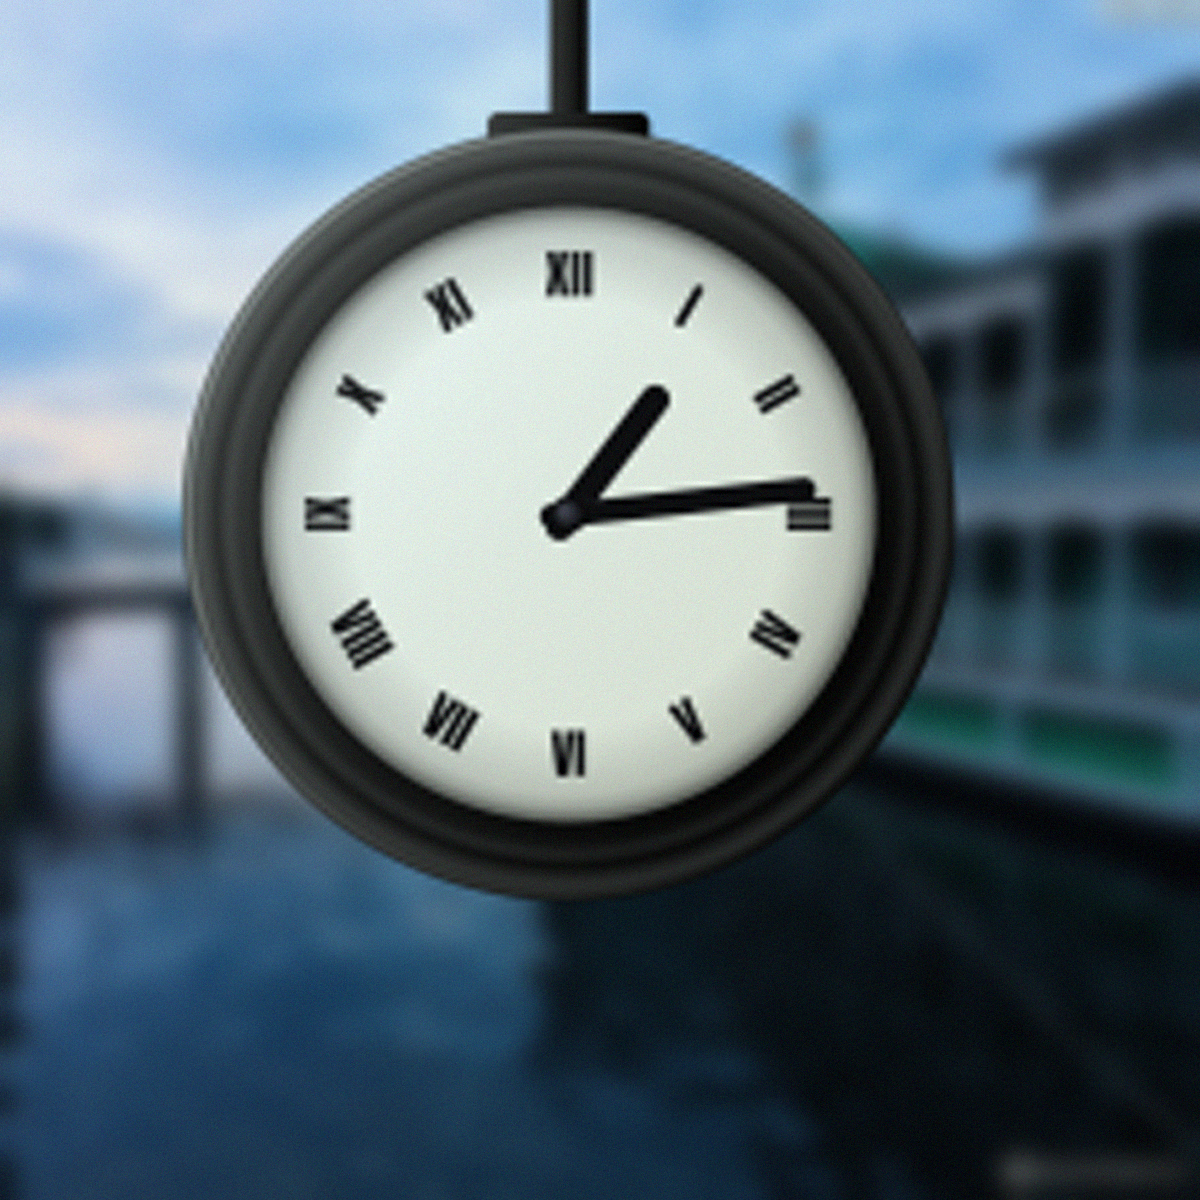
h=1 m=14
